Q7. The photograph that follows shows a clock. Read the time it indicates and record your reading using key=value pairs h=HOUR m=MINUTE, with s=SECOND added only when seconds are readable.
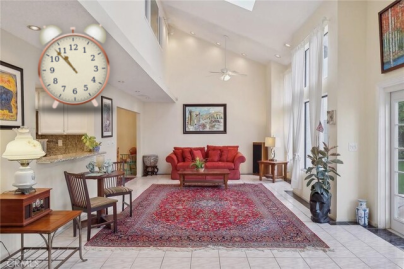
h=10 m=53
